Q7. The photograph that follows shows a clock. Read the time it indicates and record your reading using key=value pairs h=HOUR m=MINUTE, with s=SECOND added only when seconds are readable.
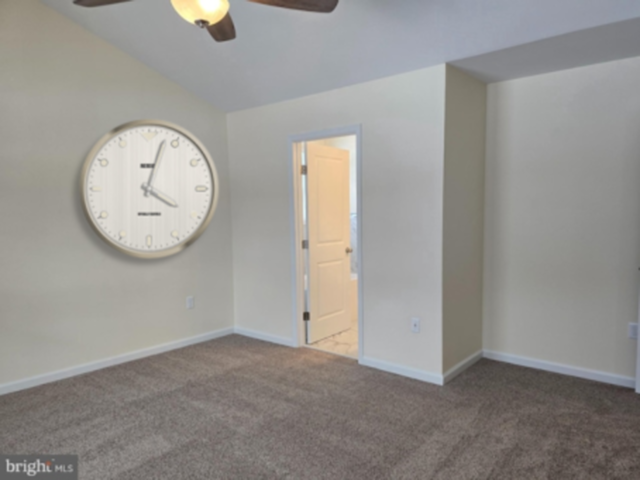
h=4 m=3
